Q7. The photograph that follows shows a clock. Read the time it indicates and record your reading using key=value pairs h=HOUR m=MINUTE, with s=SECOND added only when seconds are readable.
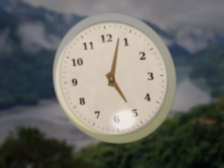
h=5 m=3
